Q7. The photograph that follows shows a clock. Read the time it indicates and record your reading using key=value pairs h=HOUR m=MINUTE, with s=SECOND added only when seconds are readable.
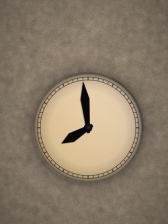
h=7 m=59
